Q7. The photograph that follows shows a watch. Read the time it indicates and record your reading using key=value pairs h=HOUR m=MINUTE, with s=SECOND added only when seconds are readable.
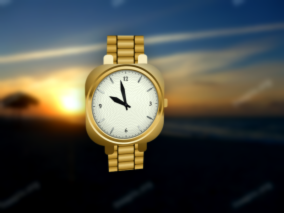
h=9 m=58
